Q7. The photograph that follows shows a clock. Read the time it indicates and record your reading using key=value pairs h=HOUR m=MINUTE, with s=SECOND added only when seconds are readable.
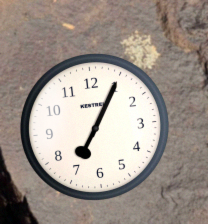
h=7 m=5
